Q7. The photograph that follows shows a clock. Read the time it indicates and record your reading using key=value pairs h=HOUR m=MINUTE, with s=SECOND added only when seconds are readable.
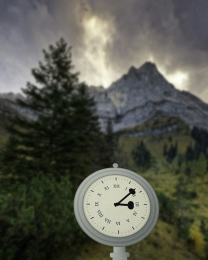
h=3 m=8
